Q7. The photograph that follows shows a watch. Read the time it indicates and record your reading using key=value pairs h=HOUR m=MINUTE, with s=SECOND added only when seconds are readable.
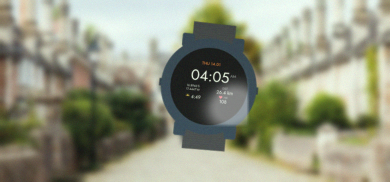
h=4 m=5
